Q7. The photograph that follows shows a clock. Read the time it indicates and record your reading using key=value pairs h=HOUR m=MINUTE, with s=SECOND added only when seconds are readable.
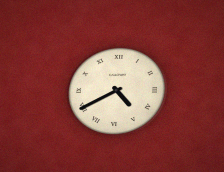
h=4 m=40
